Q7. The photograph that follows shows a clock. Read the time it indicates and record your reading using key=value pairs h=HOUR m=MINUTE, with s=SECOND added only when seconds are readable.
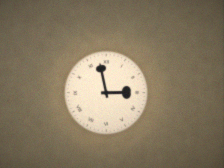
h=2 m=58
